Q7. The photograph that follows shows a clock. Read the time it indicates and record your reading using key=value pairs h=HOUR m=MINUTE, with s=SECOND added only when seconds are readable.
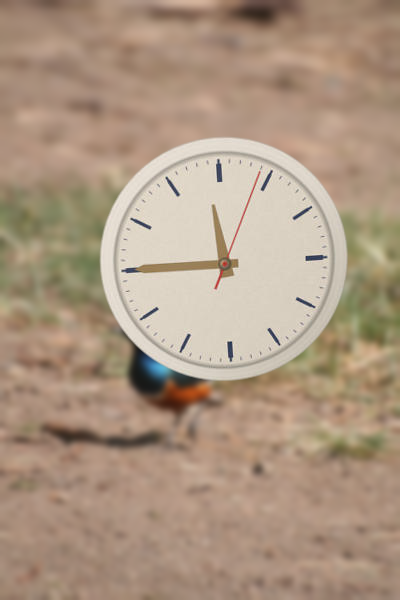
h=11 m=45 s=4
